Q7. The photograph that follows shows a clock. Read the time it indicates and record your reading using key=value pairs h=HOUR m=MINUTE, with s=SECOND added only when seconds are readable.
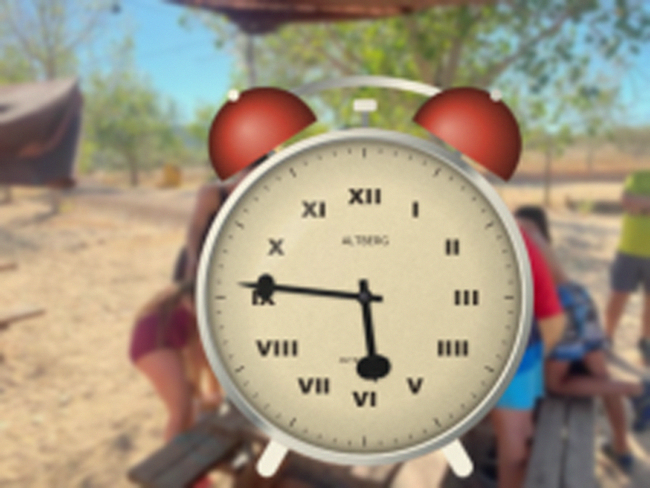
h=5 m=46
